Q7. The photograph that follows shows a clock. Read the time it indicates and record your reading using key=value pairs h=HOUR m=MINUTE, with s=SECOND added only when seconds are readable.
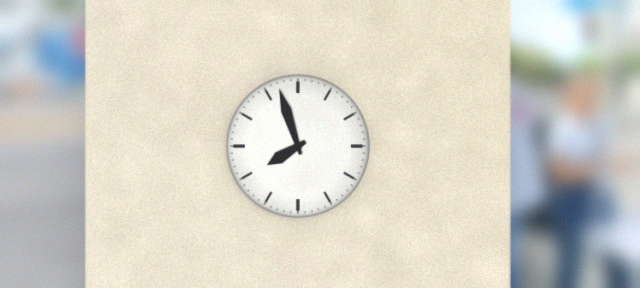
h=7 m=57
